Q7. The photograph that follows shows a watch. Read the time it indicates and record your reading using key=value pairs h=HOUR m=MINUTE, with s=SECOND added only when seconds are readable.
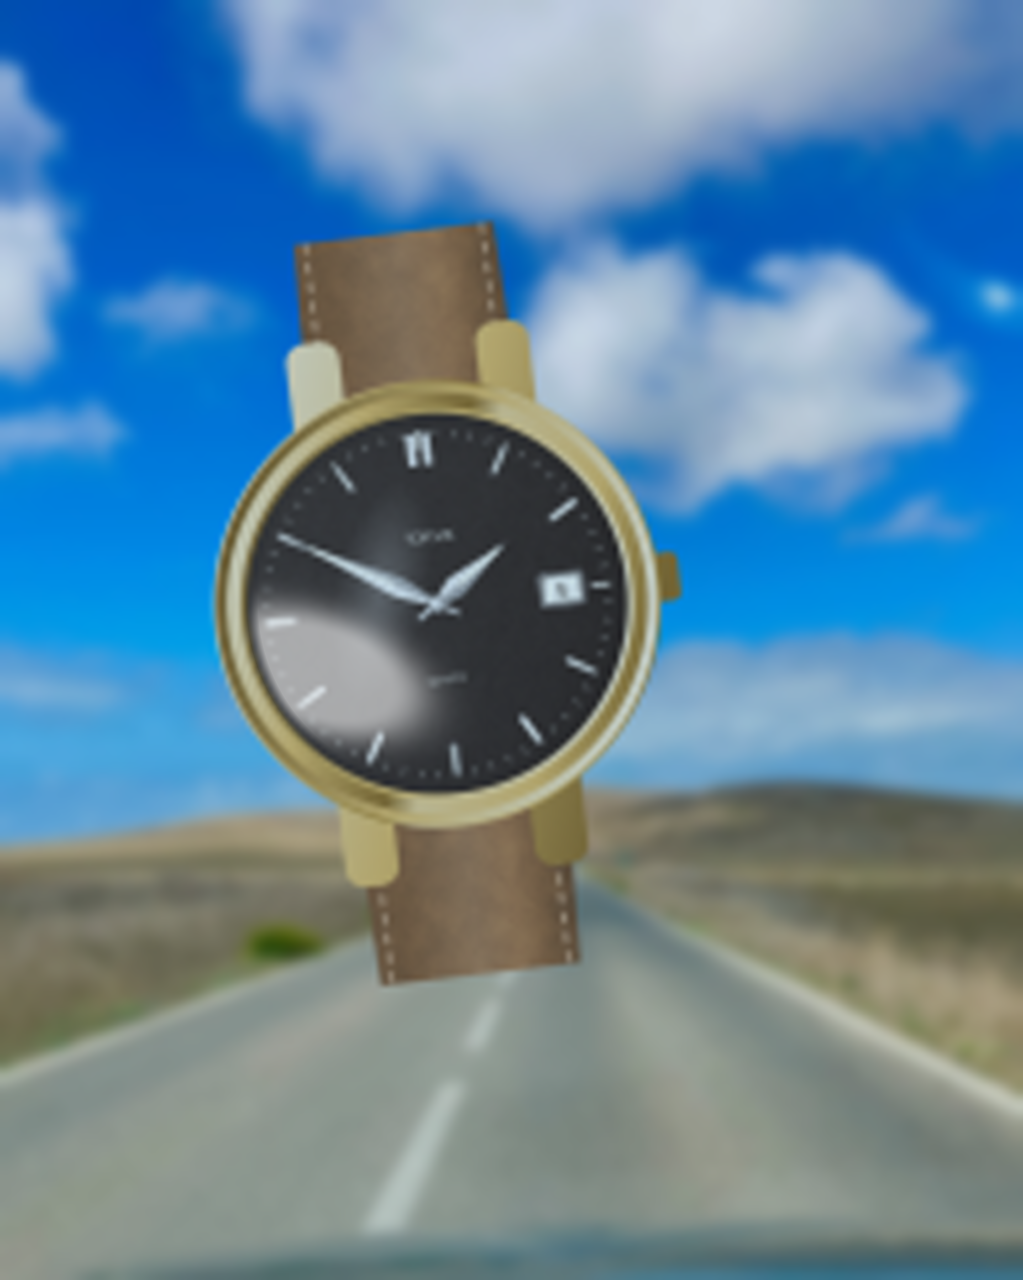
h=1 m=50
